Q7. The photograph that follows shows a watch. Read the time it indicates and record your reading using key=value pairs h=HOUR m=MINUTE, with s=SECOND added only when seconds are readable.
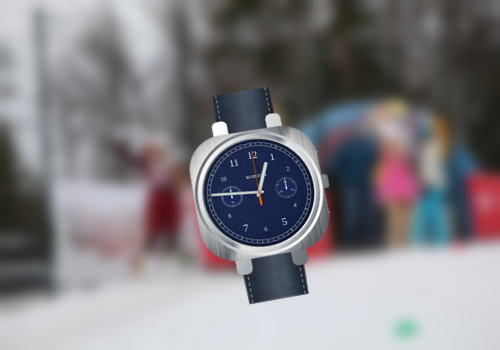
h=12 m=46
